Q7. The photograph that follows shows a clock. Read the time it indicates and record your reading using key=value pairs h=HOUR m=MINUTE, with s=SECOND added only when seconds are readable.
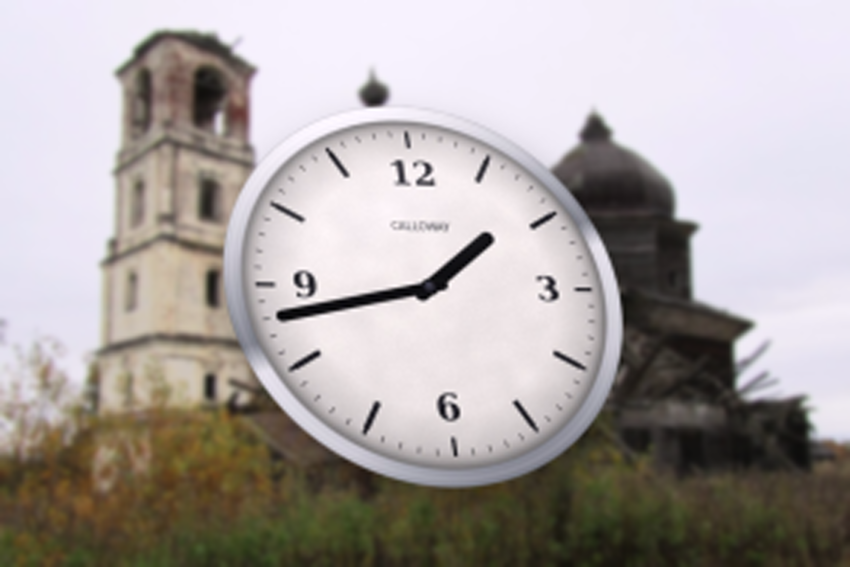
h=1 m=43
